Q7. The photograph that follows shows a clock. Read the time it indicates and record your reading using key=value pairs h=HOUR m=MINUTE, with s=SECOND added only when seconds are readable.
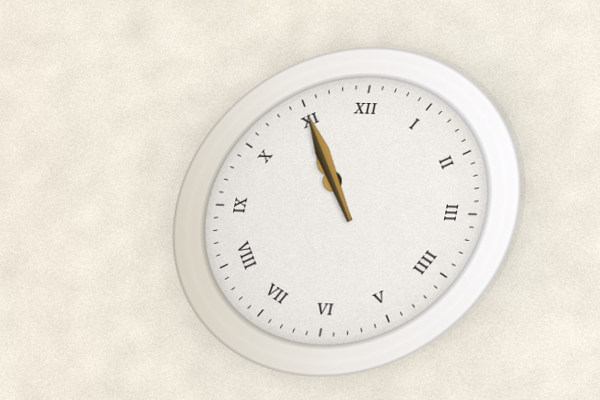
h=10 m=55
